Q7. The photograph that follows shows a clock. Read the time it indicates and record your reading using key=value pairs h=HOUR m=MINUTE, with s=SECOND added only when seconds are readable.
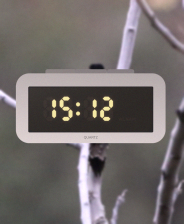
h=15 m=12
